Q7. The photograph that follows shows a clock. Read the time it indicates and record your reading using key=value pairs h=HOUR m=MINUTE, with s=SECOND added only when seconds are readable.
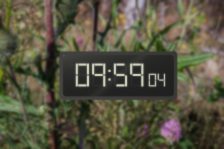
h=9 m=59 s=4
